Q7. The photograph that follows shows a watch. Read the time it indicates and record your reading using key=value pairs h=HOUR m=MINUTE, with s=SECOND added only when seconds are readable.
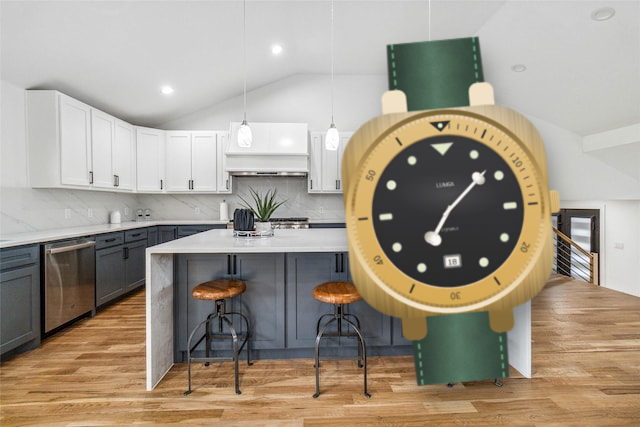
h=7 m=8
